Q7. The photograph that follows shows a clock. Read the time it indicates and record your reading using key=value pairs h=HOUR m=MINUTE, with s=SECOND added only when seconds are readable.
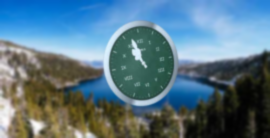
h=10 m=57
